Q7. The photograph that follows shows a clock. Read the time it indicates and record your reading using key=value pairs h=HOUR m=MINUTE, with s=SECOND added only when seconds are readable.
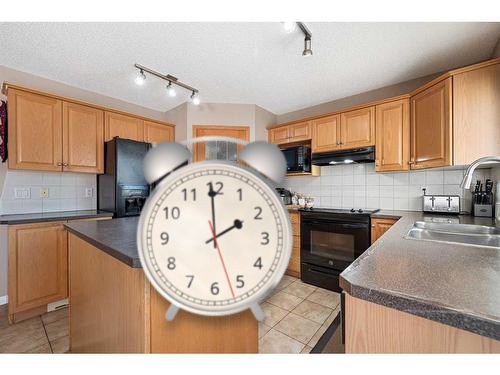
h=1 m=59 s=27
